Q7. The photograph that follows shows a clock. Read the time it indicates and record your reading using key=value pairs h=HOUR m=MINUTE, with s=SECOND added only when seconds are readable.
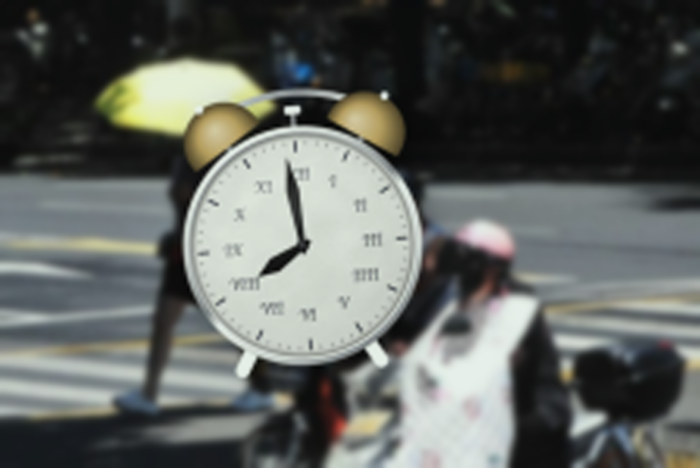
h=7 m=59
